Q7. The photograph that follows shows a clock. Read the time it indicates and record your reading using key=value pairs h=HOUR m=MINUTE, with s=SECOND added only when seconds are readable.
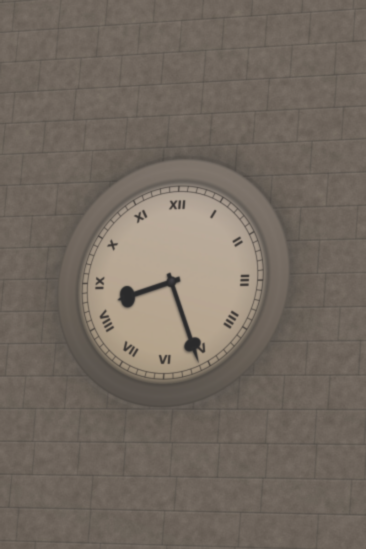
h=8 m=26
